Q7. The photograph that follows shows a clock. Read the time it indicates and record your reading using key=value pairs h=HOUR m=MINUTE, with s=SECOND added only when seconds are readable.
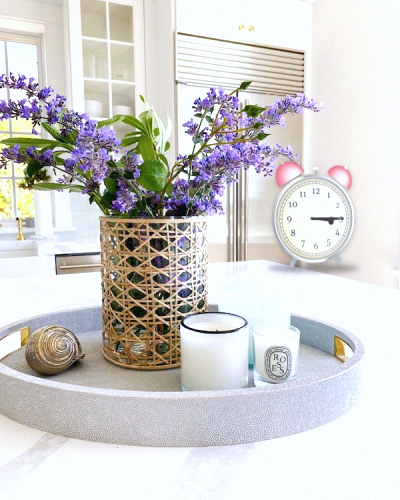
h=3 m=15
